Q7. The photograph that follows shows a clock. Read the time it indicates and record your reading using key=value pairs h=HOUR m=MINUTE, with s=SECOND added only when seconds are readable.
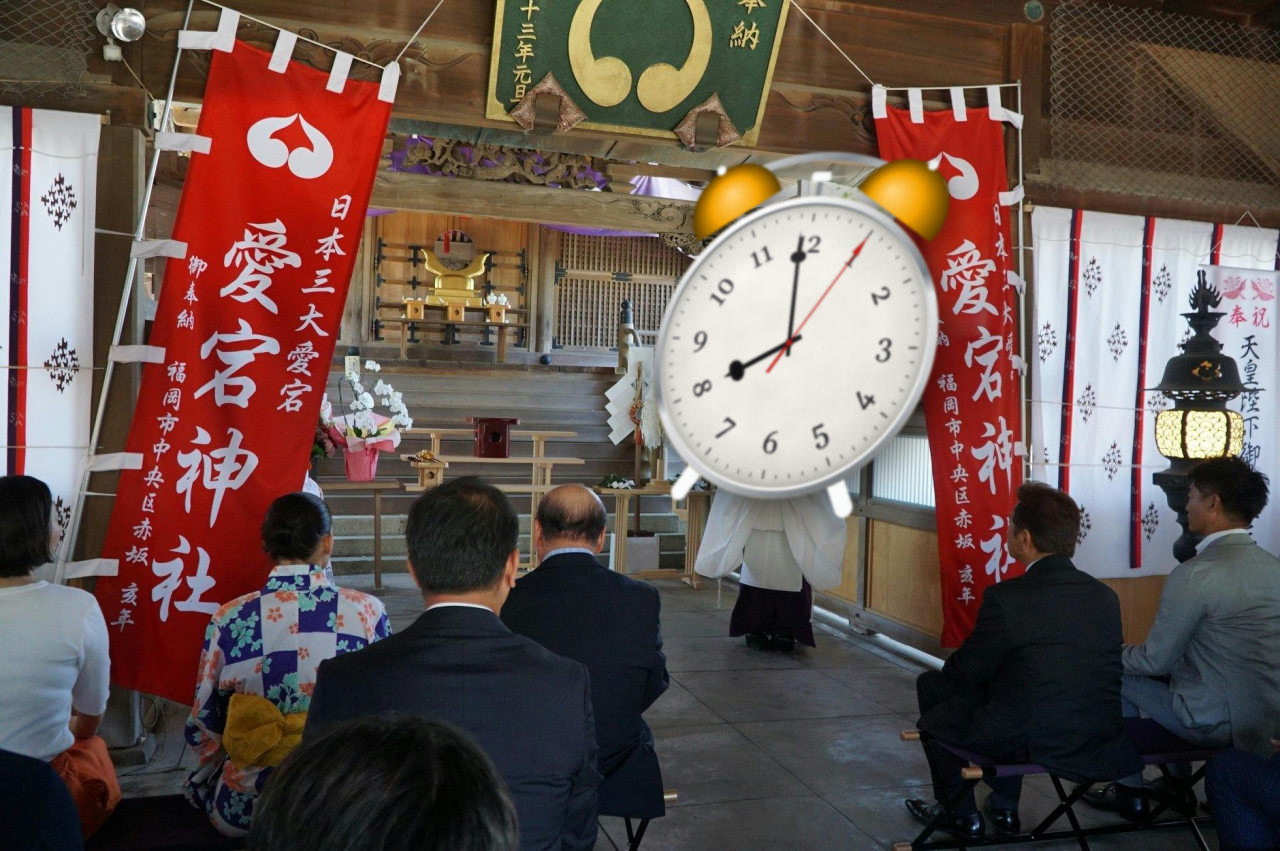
h=7 m=59 s=5
